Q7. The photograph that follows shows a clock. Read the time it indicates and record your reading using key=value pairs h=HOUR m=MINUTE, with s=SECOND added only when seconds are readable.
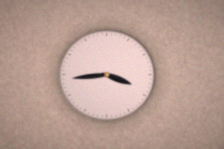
h=3 m=44
